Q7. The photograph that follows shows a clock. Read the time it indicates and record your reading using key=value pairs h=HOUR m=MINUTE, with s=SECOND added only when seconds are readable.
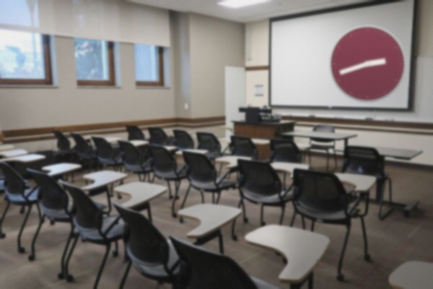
h=2 m=42
